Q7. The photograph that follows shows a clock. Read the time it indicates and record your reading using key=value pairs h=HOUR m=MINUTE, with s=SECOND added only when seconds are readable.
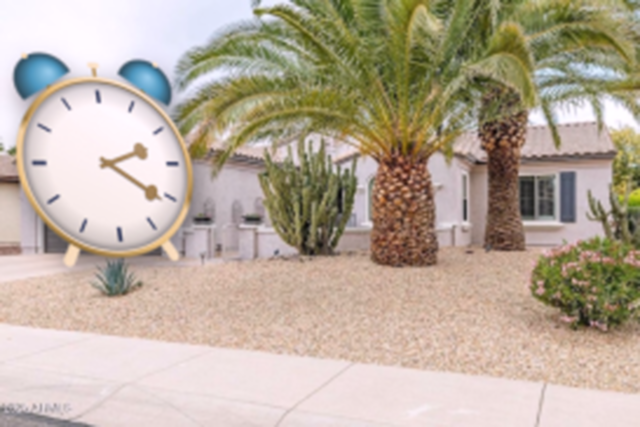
h=2 m=21
